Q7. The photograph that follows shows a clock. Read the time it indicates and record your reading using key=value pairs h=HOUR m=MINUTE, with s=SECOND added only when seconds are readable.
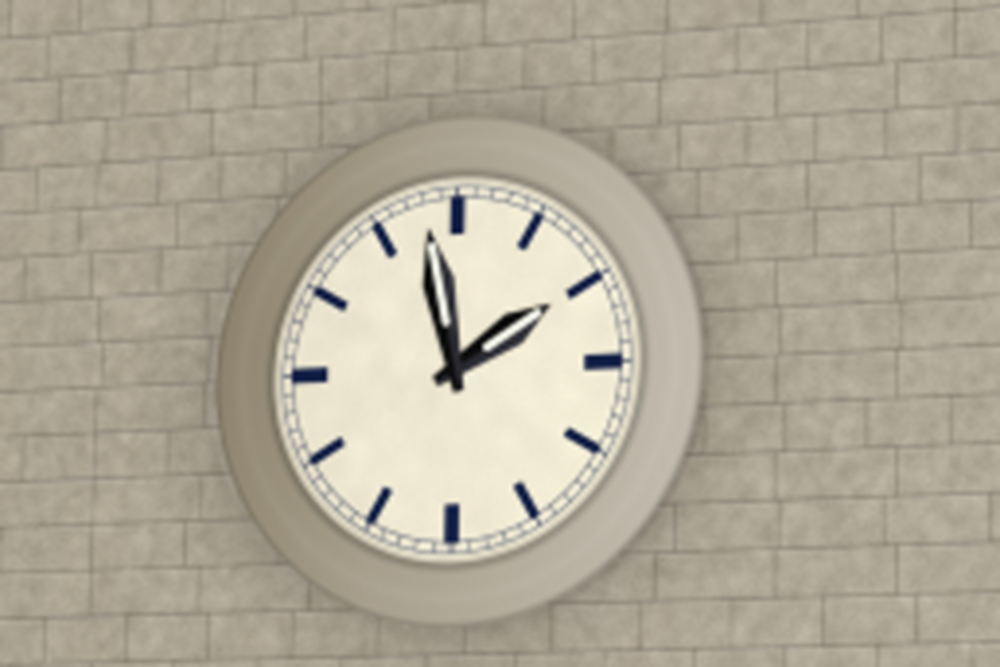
h=1 m=58
